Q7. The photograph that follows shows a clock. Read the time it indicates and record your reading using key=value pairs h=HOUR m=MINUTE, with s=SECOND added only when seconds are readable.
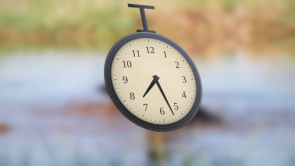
h=7 m=27
